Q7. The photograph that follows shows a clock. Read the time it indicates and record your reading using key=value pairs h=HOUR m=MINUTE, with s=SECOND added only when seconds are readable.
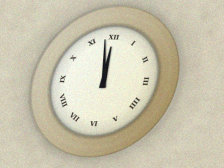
h=11 m=58
